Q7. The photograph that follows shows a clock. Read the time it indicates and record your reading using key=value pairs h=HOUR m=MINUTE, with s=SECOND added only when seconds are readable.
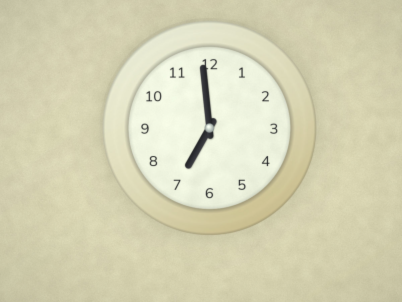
h=6 m=59
